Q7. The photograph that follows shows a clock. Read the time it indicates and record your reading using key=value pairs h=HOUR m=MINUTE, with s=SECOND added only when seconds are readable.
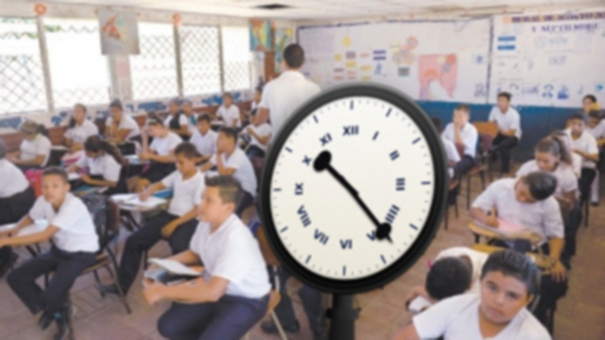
h=10 m=23
